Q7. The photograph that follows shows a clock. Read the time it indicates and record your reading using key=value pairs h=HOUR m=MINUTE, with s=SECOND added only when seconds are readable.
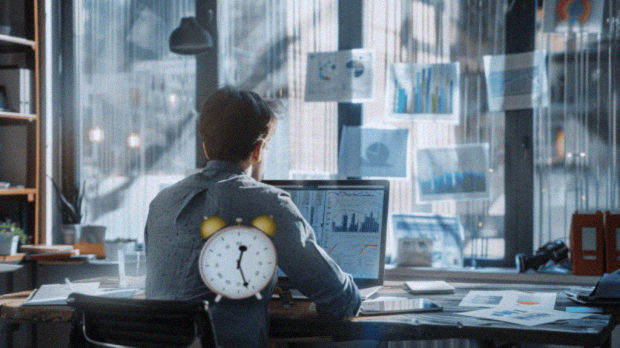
h=12 m=27
